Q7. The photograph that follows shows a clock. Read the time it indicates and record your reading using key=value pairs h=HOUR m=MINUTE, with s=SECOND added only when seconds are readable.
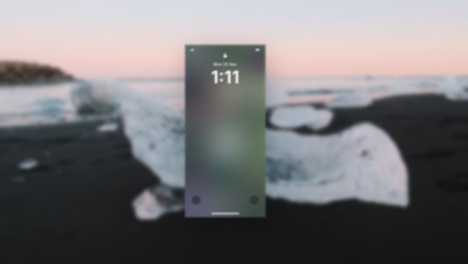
h=1 m=11
